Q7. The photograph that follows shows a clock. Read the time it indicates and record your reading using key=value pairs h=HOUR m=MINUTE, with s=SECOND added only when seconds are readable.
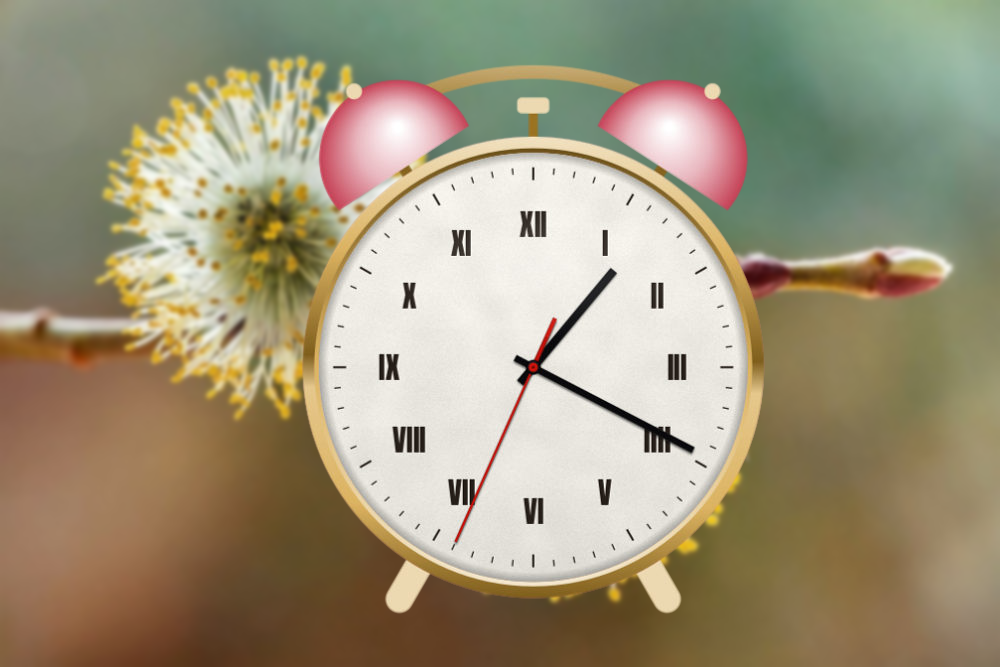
h=1 m=19 s=34
